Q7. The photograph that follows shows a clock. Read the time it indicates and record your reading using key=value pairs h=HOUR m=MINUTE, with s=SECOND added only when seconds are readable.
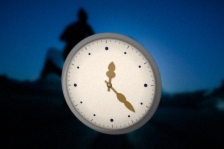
h=12 m=23
